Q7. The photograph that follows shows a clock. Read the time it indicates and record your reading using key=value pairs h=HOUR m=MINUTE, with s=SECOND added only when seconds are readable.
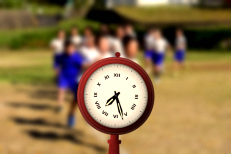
h=7 m=27
